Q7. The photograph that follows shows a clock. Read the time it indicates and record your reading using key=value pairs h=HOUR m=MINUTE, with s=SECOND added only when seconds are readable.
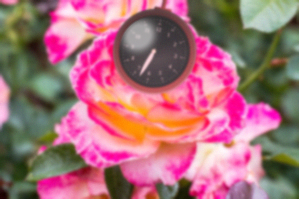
h=6 m=33
